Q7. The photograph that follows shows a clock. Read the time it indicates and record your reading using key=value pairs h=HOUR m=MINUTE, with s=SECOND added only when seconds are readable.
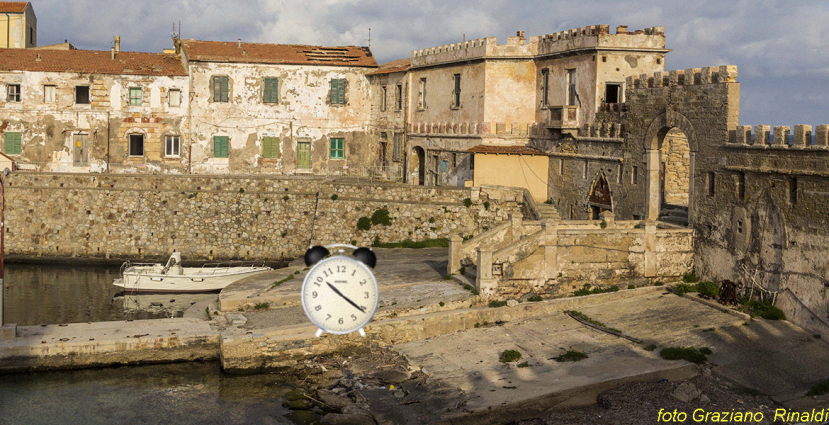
h=10 m=21
